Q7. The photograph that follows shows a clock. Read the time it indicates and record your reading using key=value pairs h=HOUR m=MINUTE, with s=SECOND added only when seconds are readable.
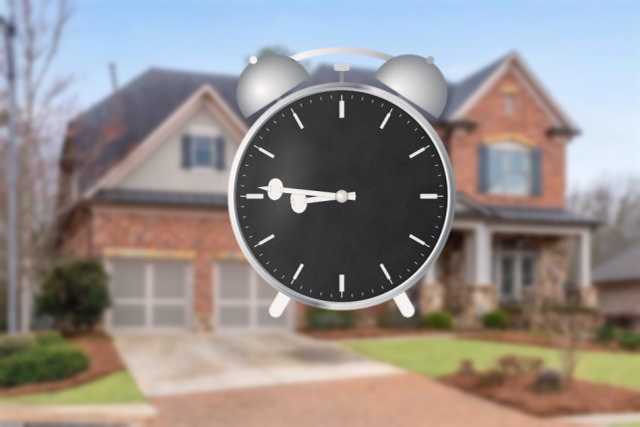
h=8 m=46
